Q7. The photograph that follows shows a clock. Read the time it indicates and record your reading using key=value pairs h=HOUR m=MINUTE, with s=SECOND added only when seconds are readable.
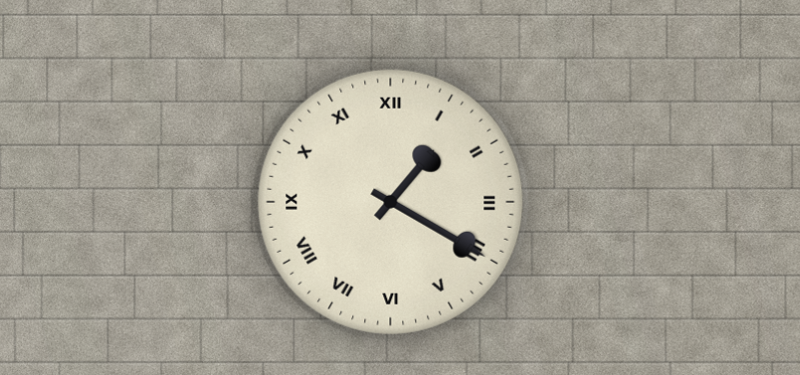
h=1 m=20
